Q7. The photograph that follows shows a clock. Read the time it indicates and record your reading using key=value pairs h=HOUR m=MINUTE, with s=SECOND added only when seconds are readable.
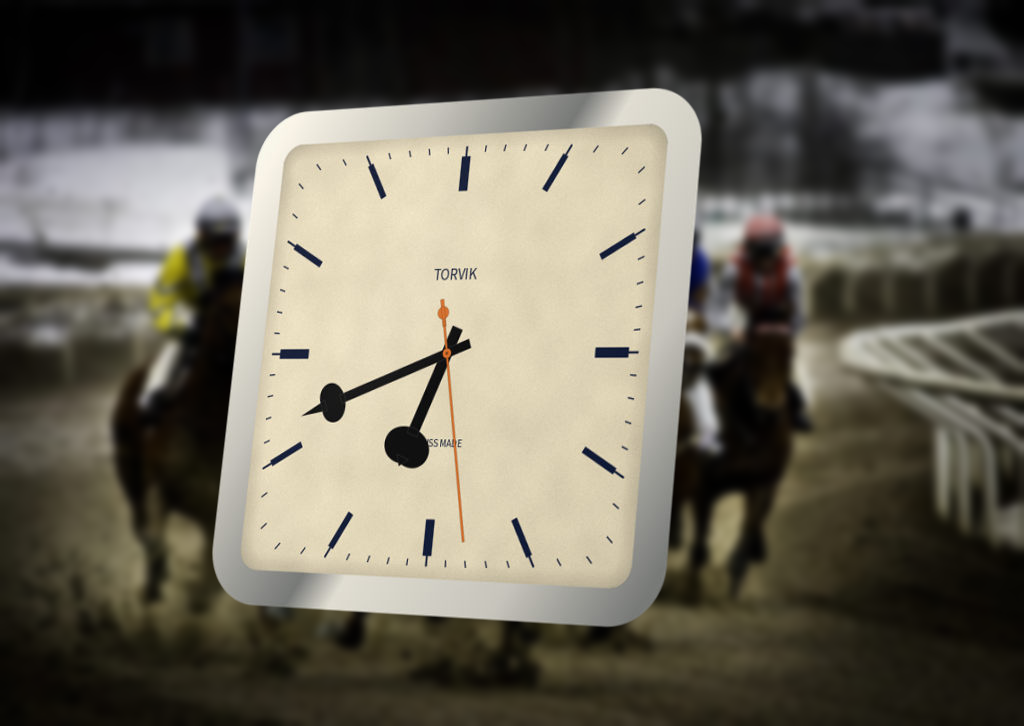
h=6 m=41 s=28
